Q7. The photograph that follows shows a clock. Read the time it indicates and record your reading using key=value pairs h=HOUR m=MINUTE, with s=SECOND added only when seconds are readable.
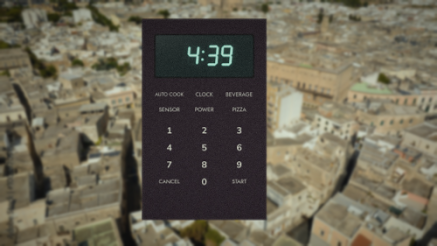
h=4 m=39
